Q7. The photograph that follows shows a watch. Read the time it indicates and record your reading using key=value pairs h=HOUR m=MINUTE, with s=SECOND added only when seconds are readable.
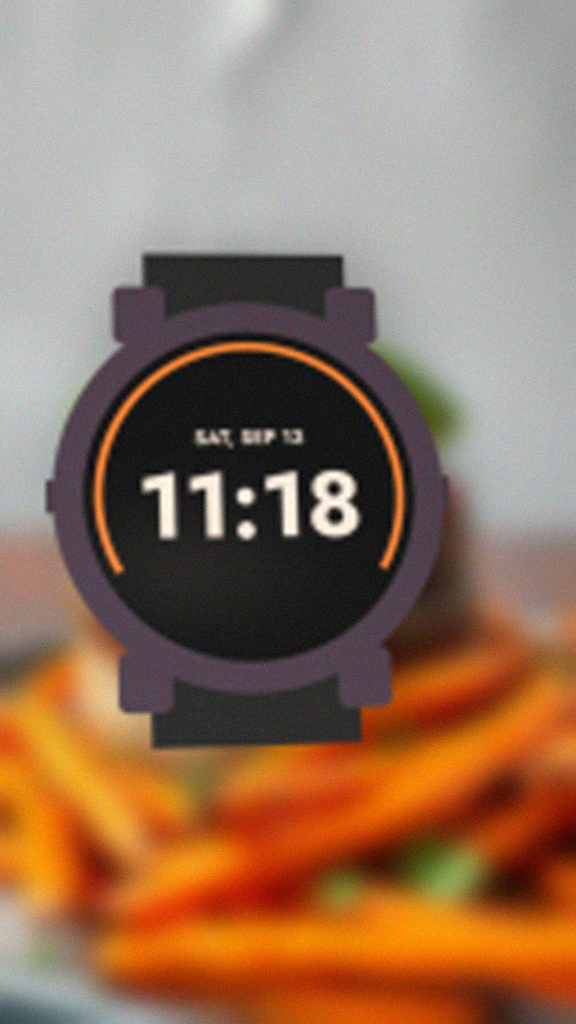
h=11 m=18
